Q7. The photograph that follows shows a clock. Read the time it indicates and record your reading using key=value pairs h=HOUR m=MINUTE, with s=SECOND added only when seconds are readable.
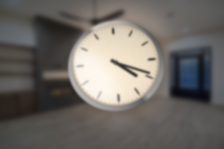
h=4 m=19
